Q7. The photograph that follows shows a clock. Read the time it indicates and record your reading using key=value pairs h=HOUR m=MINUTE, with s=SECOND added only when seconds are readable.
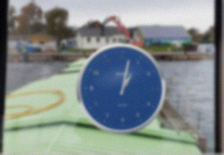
h=1 m=2
